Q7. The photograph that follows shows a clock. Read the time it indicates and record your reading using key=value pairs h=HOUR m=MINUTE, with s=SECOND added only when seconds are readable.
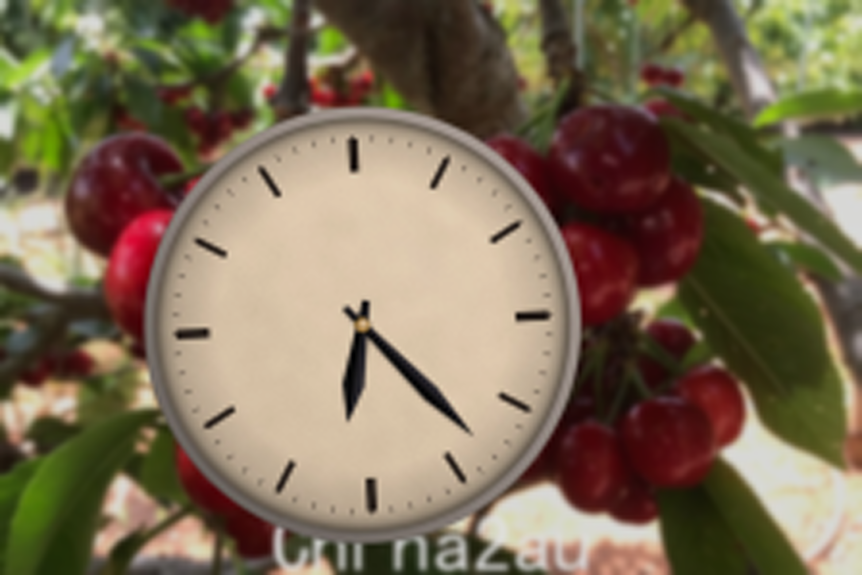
h=6 m=23
